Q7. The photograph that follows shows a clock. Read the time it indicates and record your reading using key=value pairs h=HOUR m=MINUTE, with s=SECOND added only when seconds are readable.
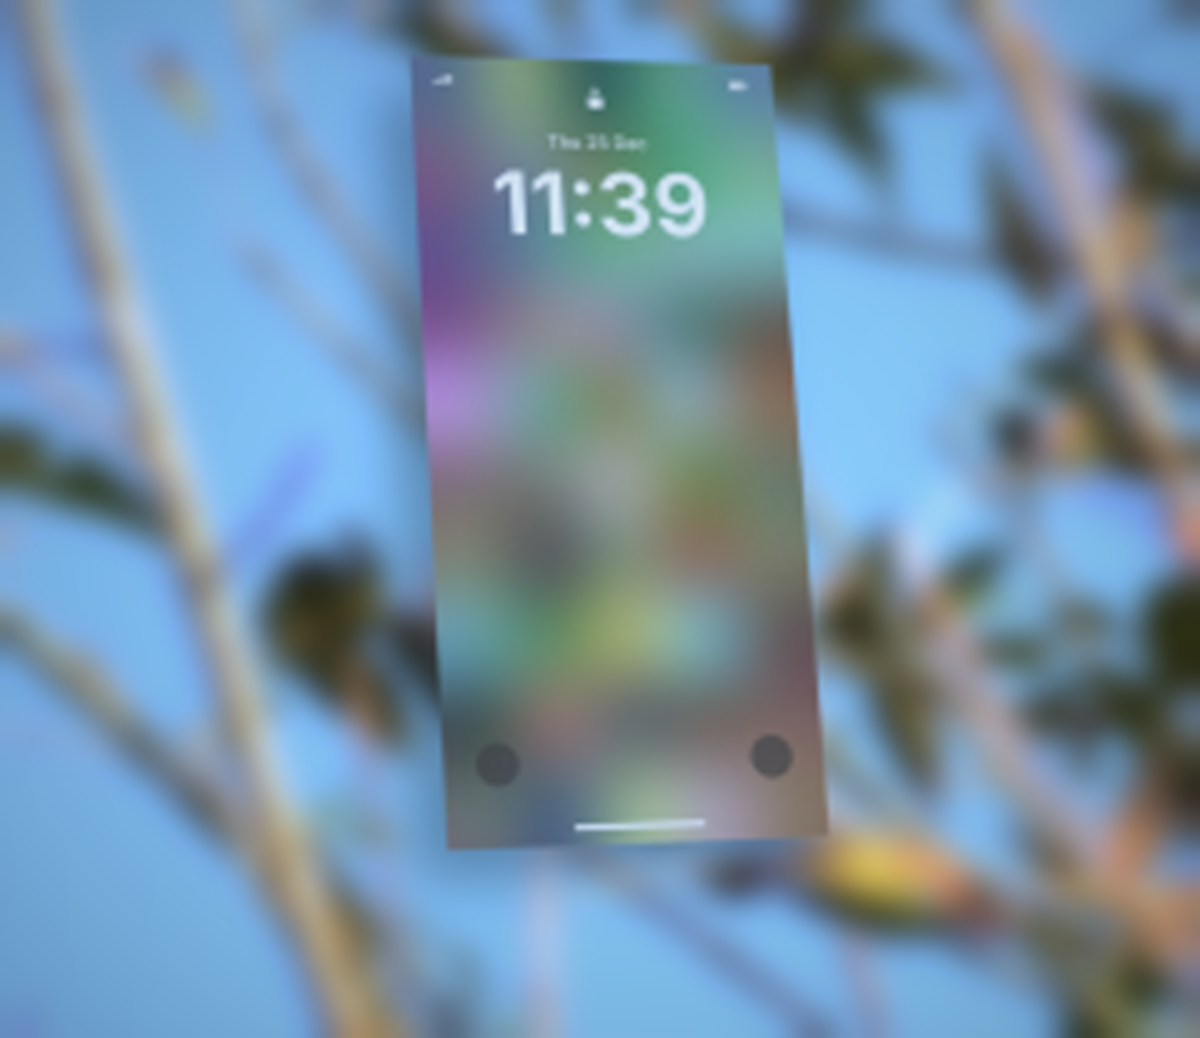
h=11 m=39
